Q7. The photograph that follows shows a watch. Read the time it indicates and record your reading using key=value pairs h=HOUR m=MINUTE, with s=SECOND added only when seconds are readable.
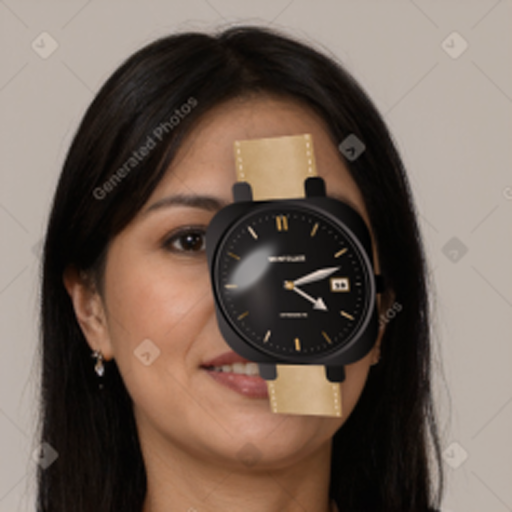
h=4 m=12
